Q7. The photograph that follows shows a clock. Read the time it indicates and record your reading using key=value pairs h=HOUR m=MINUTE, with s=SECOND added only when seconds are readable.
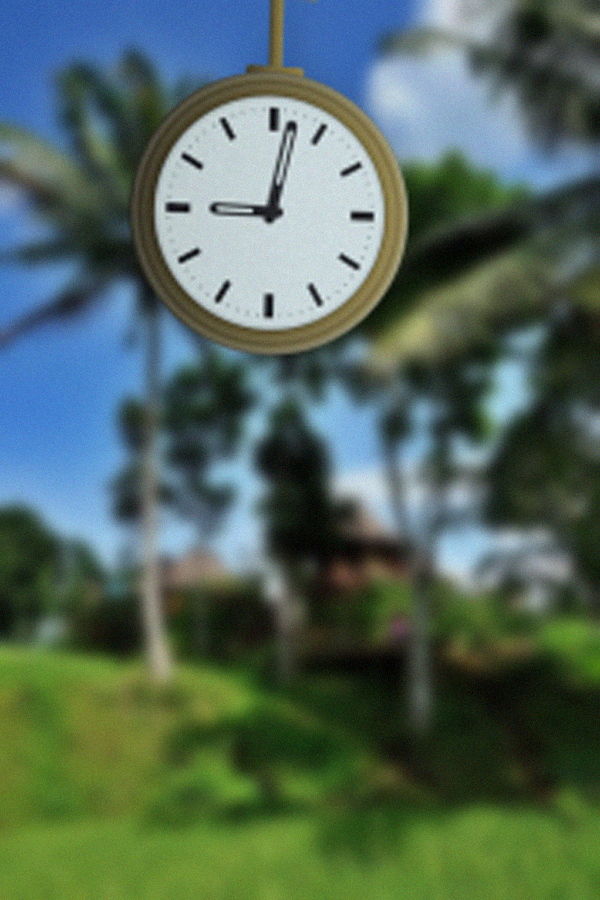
h=9 m=2
